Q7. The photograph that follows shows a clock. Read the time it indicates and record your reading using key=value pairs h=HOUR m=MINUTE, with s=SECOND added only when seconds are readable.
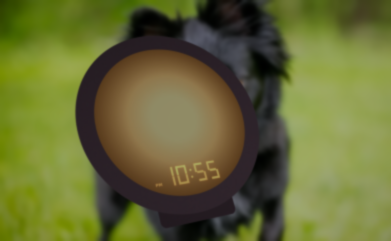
h=10 m=55
